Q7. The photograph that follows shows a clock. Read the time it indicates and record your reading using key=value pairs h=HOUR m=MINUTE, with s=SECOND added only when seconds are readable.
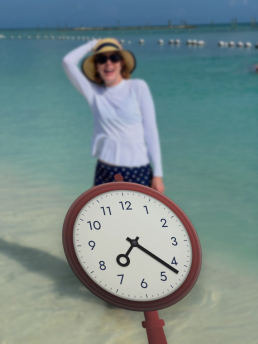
h=7 m=22
